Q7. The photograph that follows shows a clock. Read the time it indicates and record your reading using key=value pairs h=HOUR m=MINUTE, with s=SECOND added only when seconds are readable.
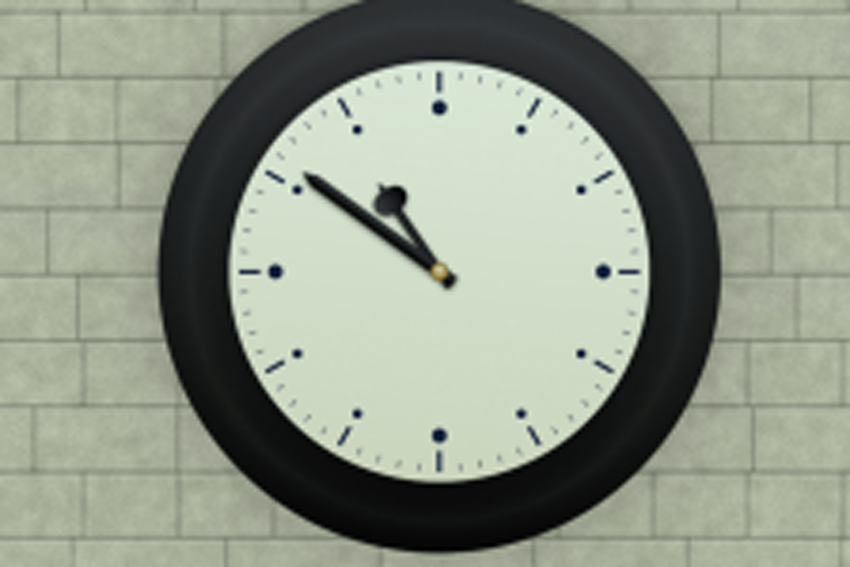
h=10 m=51
